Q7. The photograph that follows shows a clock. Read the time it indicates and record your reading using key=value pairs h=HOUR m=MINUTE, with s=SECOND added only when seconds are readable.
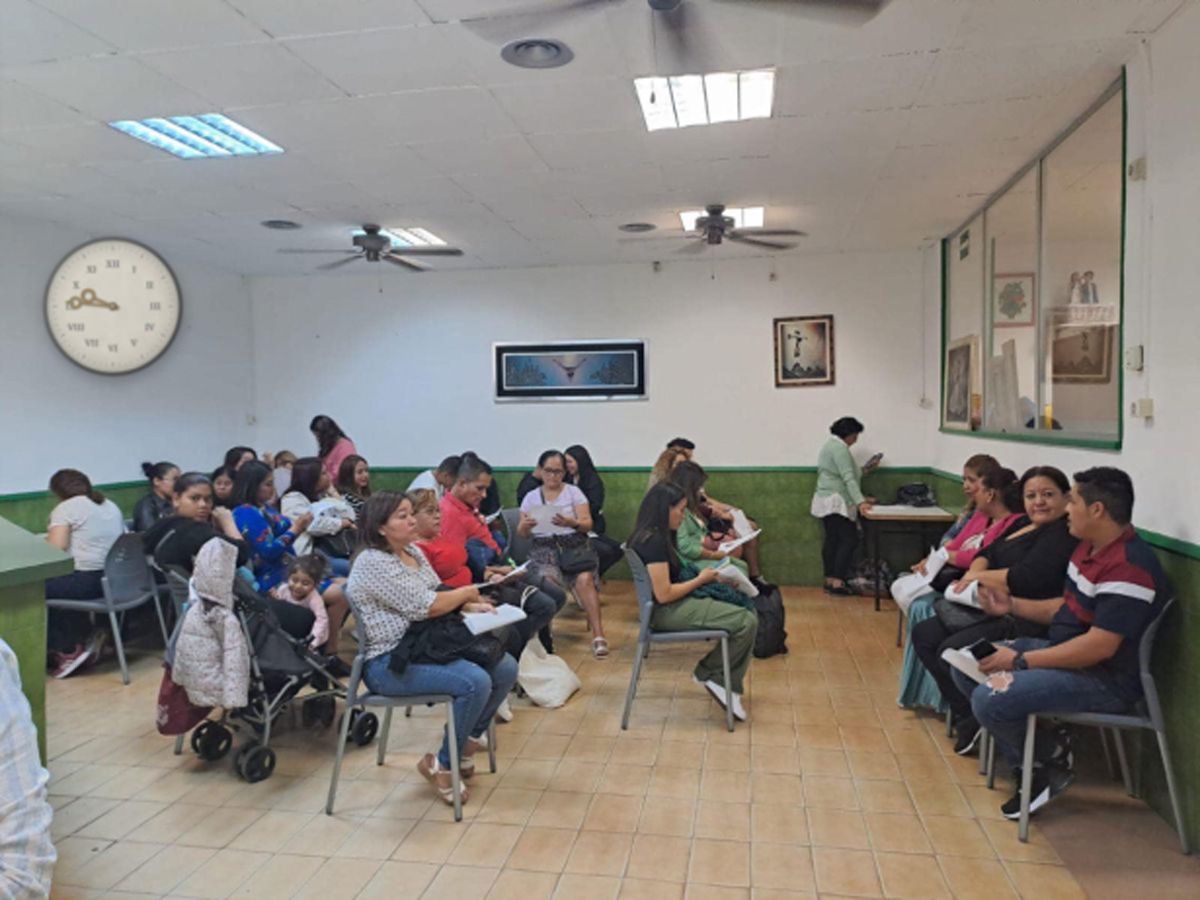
h=9 m=46
